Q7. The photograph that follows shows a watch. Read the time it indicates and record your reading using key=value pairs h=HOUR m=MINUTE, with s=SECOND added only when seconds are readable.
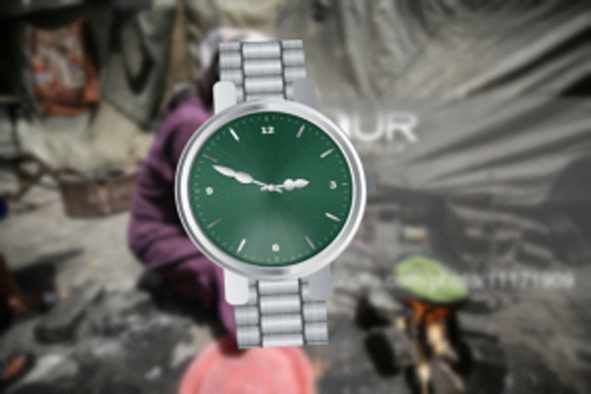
h=2 m=49
